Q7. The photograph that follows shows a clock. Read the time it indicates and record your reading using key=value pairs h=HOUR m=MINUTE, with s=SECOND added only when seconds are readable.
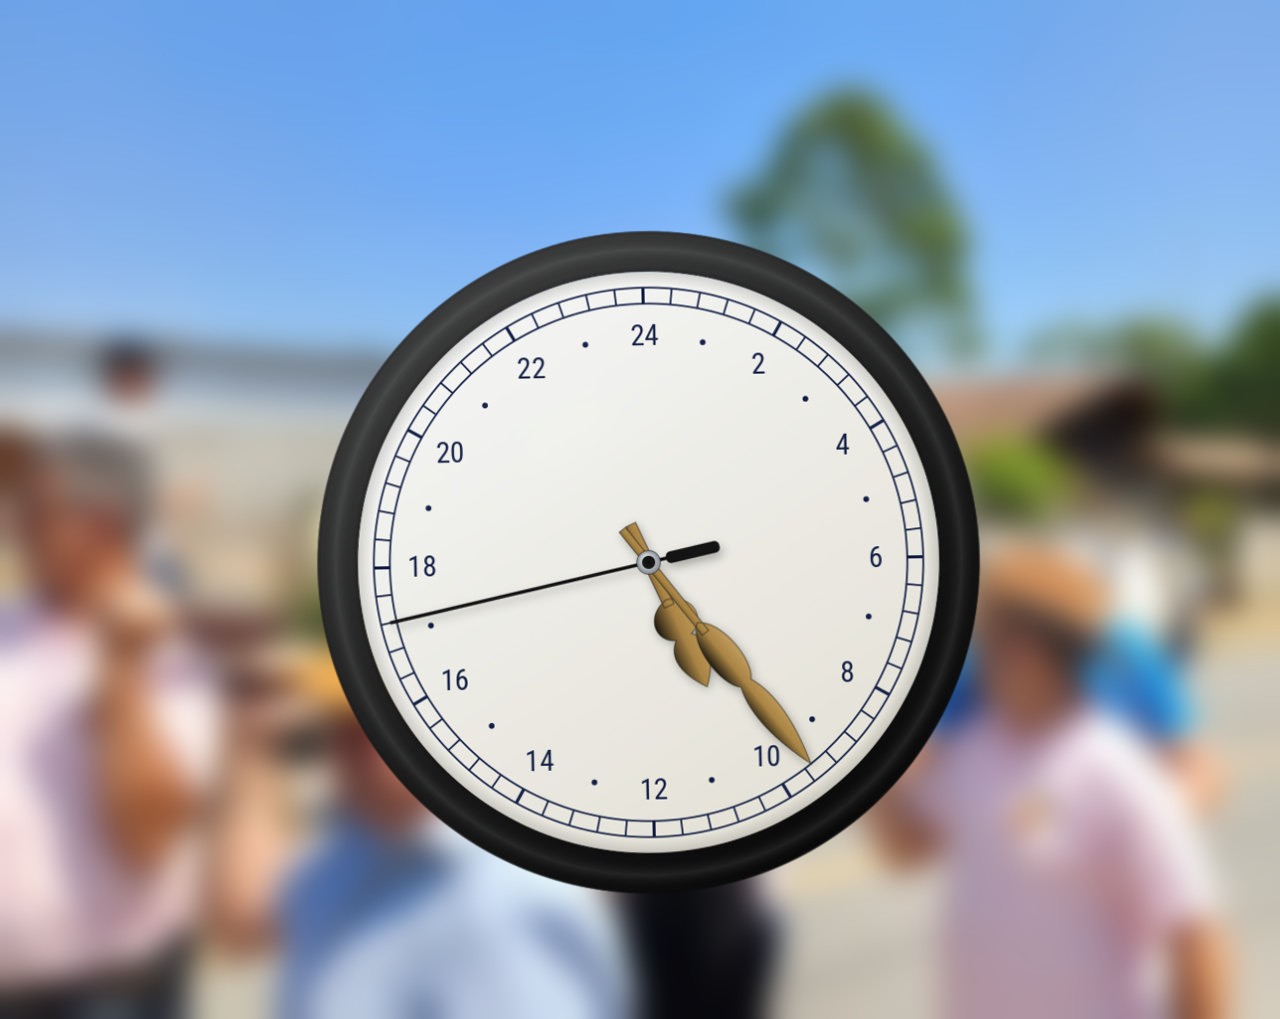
h=10 m=23 s=43
